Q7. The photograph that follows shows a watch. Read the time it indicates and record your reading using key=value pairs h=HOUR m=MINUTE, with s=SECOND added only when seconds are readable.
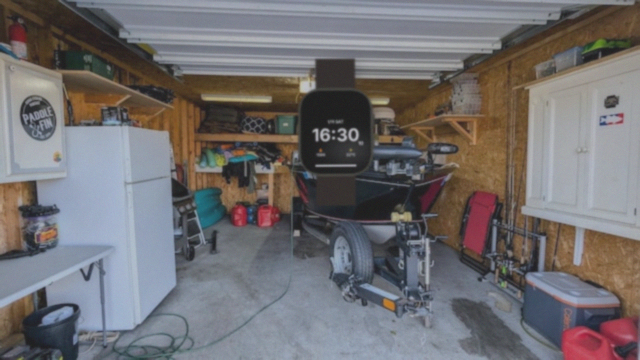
h=16 m=30
